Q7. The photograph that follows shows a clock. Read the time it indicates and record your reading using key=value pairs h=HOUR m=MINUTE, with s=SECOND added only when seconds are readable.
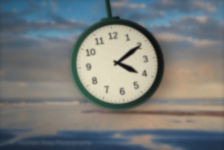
h=4 m=10
